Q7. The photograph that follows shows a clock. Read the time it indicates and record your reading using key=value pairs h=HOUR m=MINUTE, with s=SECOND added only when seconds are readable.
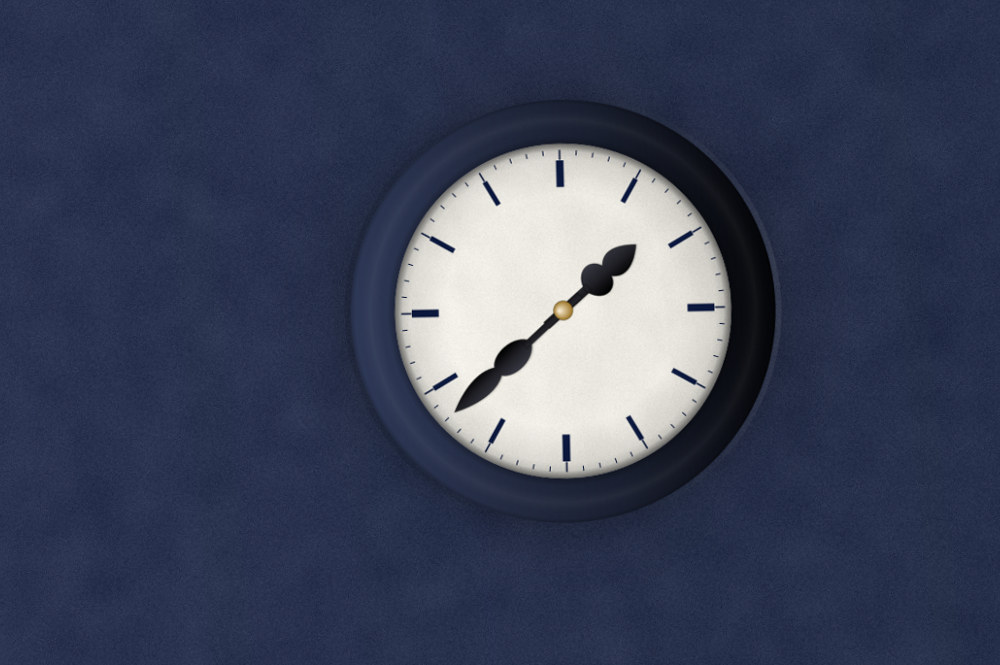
h=1 m=38
